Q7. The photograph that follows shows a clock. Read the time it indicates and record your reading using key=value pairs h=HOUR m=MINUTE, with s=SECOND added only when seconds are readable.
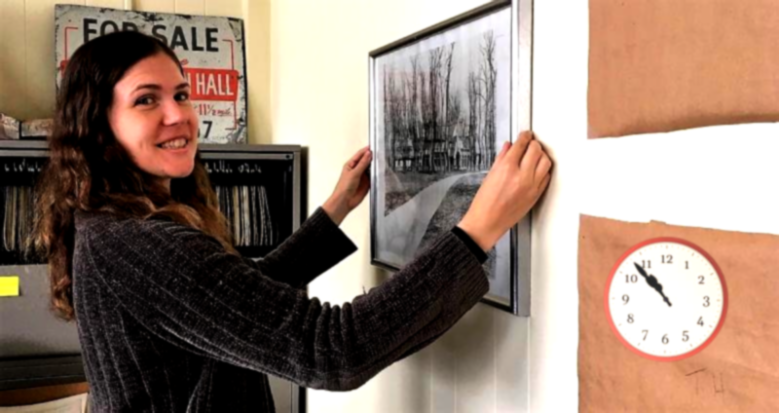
h=10 m=53
